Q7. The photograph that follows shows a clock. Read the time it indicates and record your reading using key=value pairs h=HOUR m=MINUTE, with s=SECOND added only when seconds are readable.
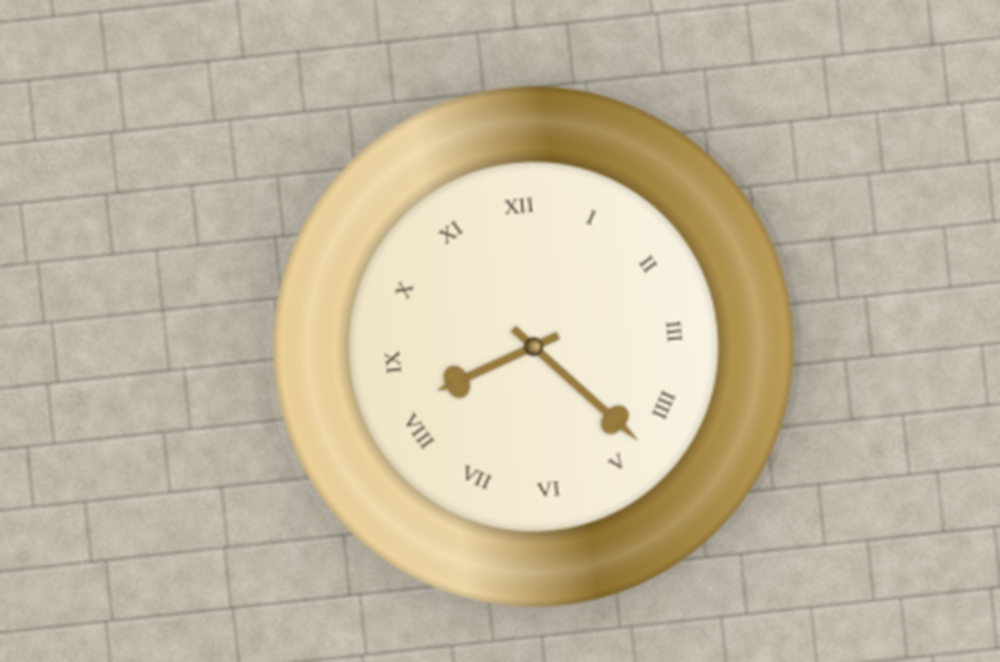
h=8 m=23
